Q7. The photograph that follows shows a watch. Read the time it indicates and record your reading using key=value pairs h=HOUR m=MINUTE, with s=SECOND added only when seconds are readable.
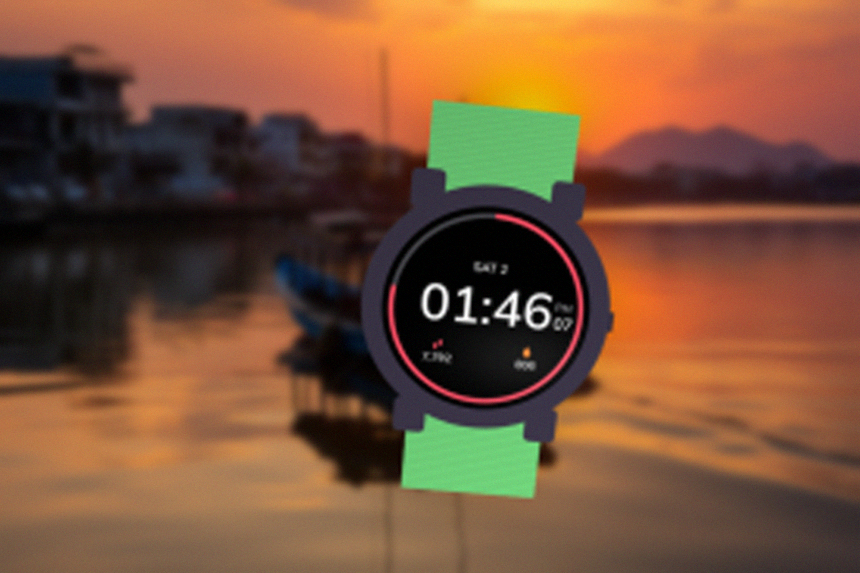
h=1 m=46
